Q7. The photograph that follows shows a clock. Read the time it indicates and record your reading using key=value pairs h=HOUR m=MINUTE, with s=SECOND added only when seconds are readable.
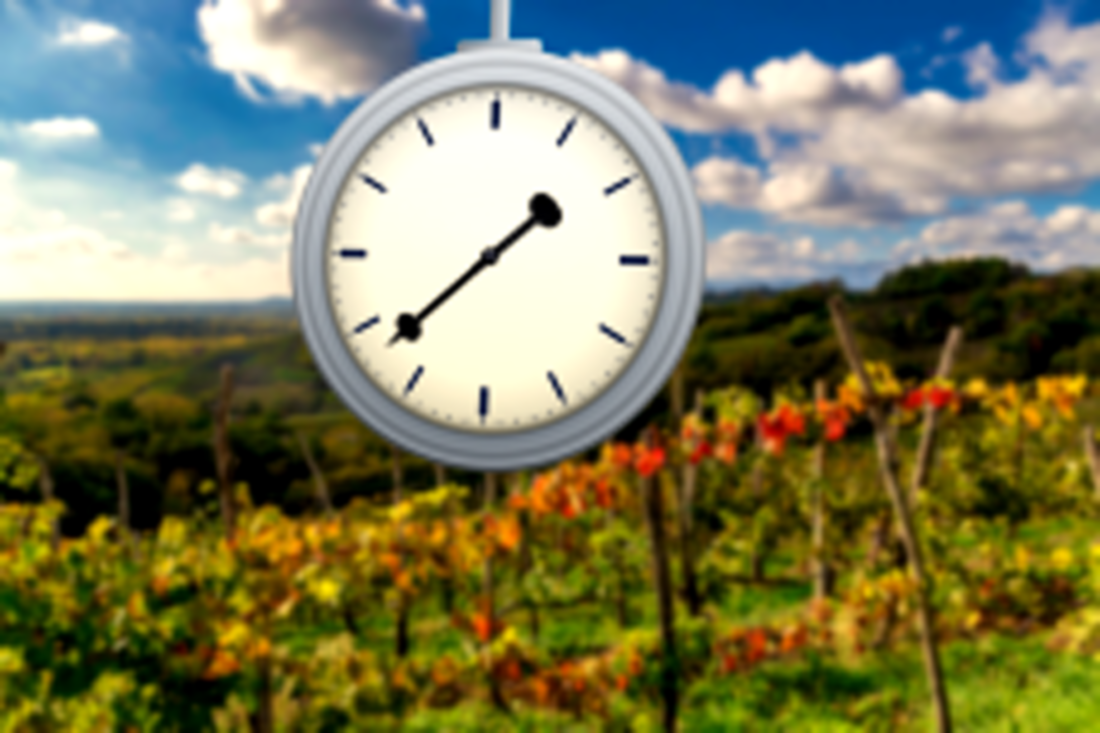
h=1 m=38
